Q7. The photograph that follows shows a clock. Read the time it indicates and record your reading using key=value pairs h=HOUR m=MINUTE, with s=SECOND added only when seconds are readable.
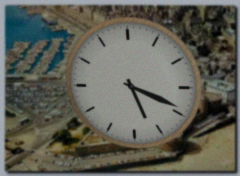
h=5 m=19
